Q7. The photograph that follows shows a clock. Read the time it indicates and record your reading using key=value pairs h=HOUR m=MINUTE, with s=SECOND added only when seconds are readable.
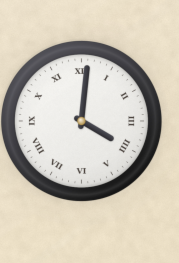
h=4 m=1
